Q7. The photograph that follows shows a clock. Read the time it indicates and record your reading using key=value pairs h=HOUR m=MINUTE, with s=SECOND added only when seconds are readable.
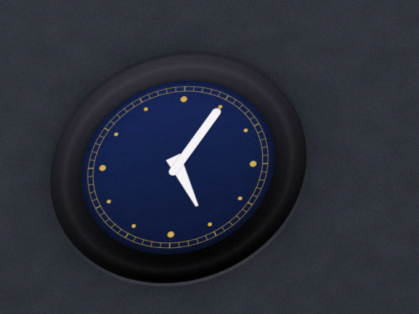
h=5 m=5
